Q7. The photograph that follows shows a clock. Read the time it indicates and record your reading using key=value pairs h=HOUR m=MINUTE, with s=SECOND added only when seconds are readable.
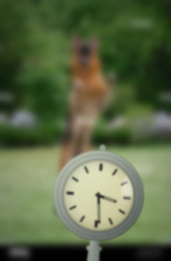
h=3 m=29
